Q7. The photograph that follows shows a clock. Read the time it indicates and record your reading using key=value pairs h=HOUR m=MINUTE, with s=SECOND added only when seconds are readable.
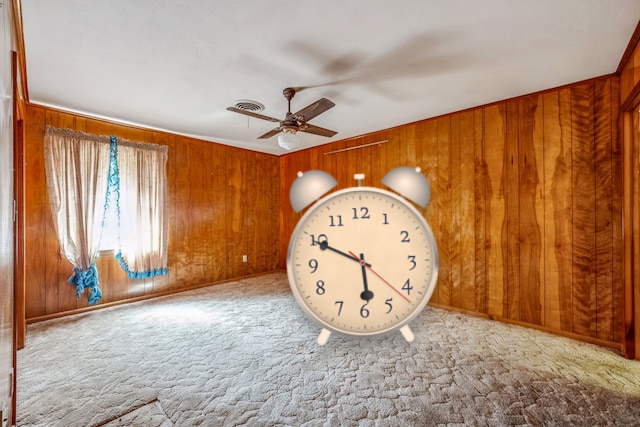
h=5 m=49 s=22
